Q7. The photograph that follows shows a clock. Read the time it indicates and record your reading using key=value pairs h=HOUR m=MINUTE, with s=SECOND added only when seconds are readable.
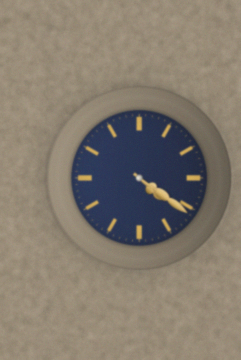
h=4 m=21
